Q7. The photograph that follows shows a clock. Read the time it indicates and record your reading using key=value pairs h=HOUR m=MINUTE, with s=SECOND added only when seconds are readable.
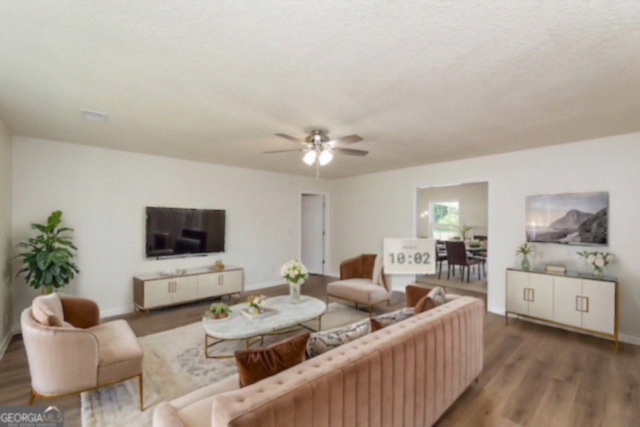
h=10 m=2
